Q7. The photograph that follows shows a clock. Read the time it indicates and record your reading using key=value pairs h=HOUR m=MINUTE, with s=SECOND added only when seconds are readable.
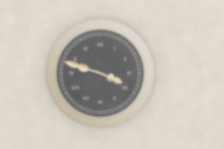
h=3 m=48
